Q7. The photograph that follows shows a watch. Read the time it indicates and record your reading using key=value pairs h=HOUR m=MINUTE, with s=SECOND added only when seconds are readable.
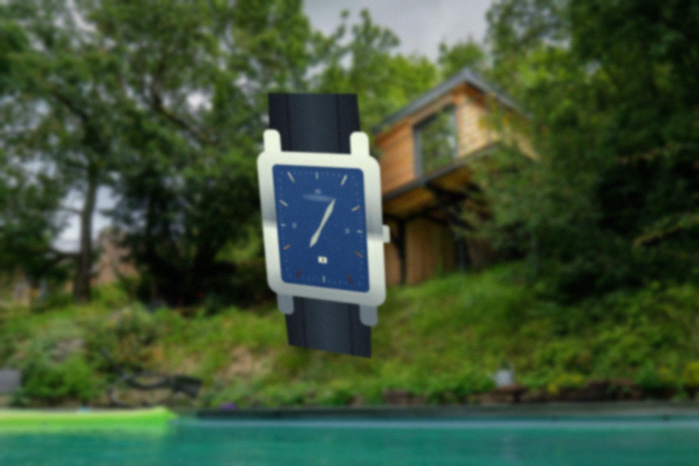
h=7 m=5
